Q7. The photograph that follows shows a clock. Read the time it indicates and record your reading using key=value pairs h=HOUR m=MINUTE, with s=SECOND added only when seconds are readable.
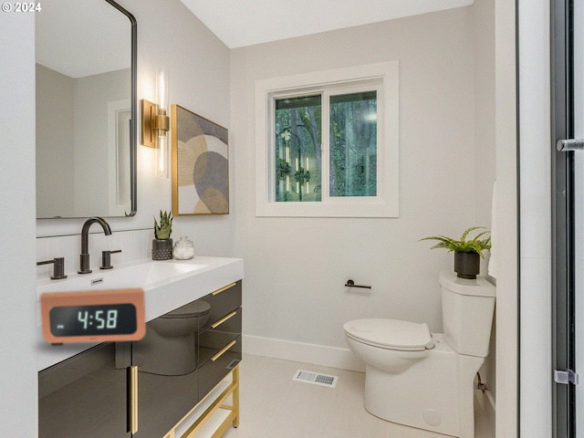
h=4 m=58
